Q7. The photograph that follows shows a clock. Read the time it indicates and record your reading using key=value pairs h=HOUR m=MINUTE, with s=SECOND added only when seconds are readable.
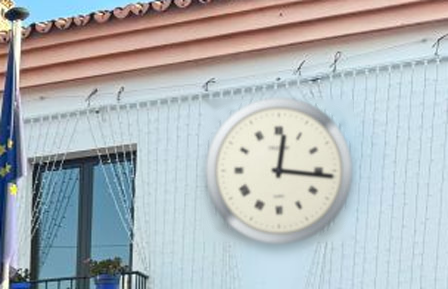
h=12 m=16
